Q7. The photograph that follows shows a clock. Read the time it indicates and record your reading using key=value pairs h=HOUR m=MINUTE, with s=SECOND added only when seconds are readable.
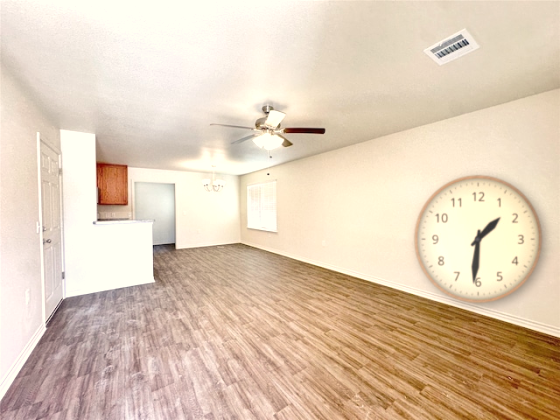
h=1 m=31
